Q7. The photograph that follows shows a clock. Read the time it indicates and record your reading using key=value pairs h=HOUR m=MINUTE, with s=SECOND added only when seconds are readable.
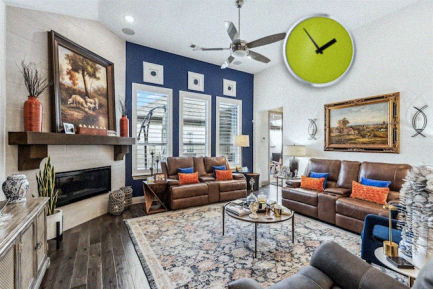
h=1 m=54
